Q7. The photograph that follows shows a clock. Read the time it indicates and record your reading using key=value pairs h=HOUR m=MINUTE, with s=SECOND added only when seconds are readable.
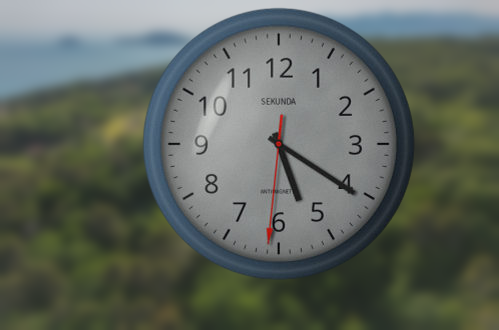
h=5 m=20 s=31
